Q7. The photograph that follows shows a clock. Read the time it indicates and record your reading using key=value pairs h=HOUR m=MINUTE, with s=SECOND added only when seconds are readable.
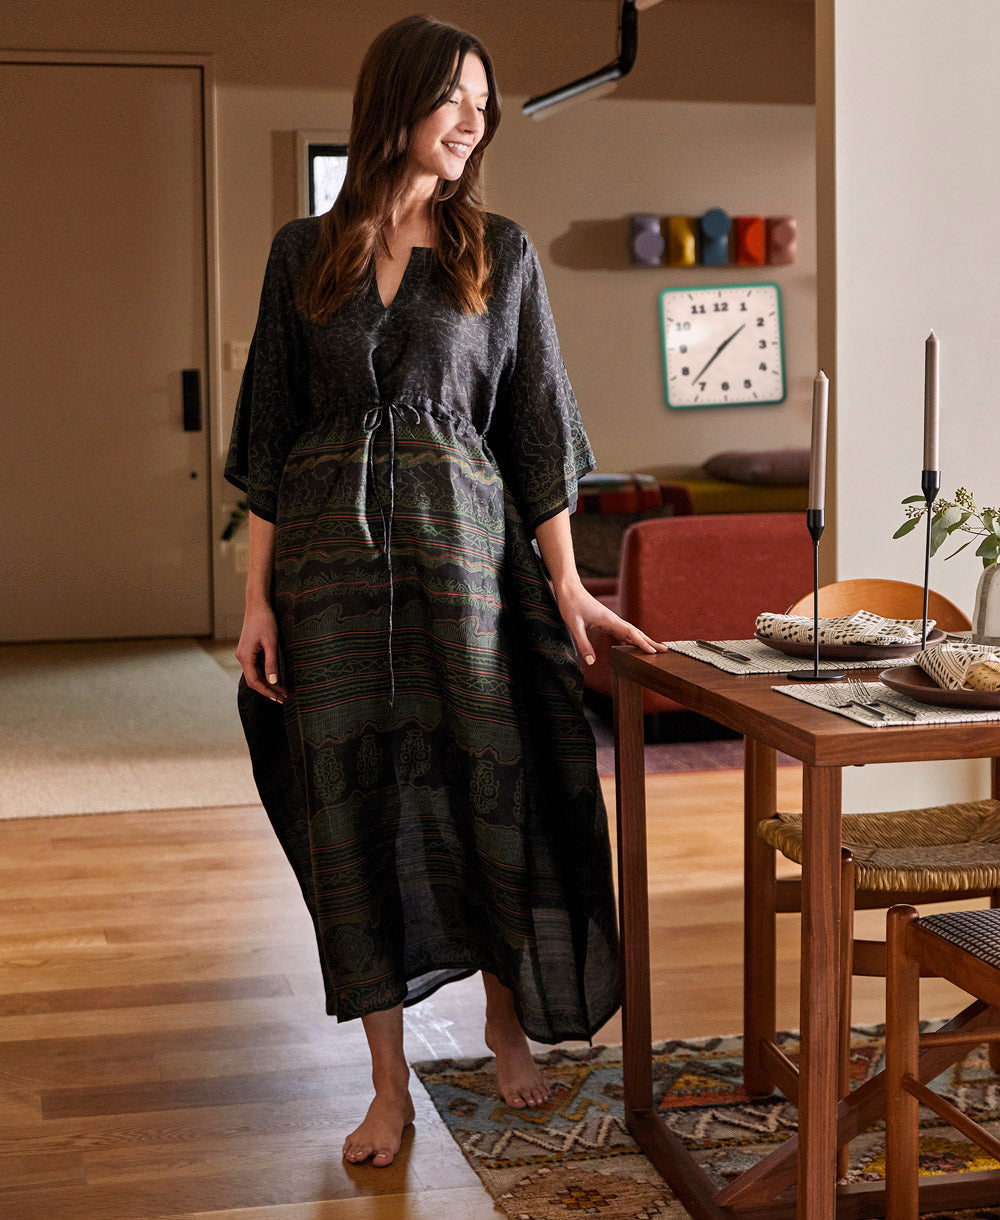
h=1 m=37
